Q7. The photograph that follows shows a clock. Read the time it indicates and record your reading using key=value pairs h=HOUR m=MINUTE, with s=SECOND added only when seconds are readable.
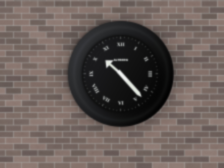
h=10 m=23
